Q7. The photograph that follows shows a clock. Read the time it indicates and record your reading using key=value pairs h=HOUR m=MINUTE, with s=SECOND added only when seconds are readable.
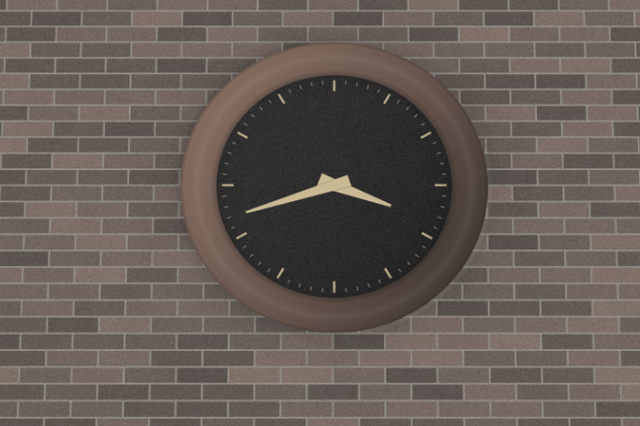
h=3 m=42
